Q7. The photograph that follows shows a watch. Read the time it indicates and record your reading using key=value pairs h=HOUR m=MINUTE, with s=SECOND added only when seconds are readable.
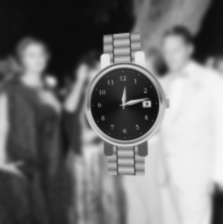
h=12 m=13
